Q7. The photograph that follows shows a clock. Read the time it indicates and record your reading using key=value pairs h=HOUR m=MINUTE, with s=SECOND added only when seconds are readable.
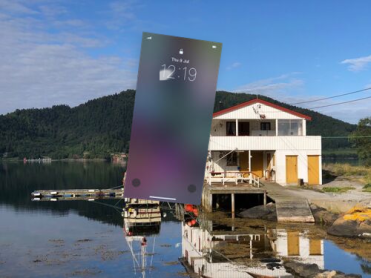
h=12 m=19
